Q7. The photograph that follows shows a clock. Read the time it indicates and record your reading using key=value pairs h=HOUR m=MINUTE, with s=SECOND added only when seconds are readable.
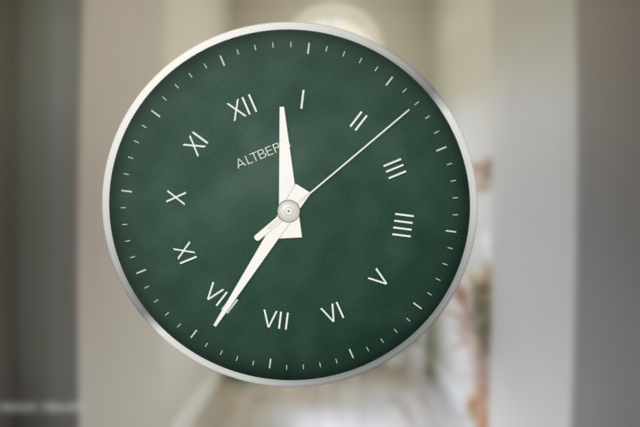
h=12 m=39 s=12
